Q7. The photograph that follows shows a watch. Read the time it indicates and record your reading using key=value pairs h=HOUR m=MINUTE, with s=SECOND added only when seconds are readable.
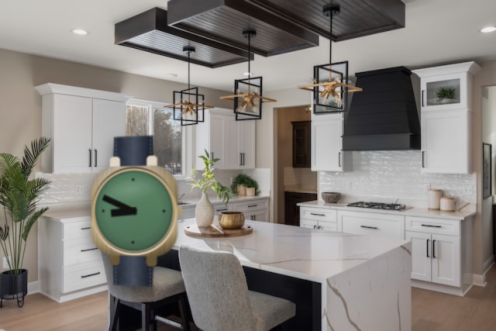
h=8 m=49
